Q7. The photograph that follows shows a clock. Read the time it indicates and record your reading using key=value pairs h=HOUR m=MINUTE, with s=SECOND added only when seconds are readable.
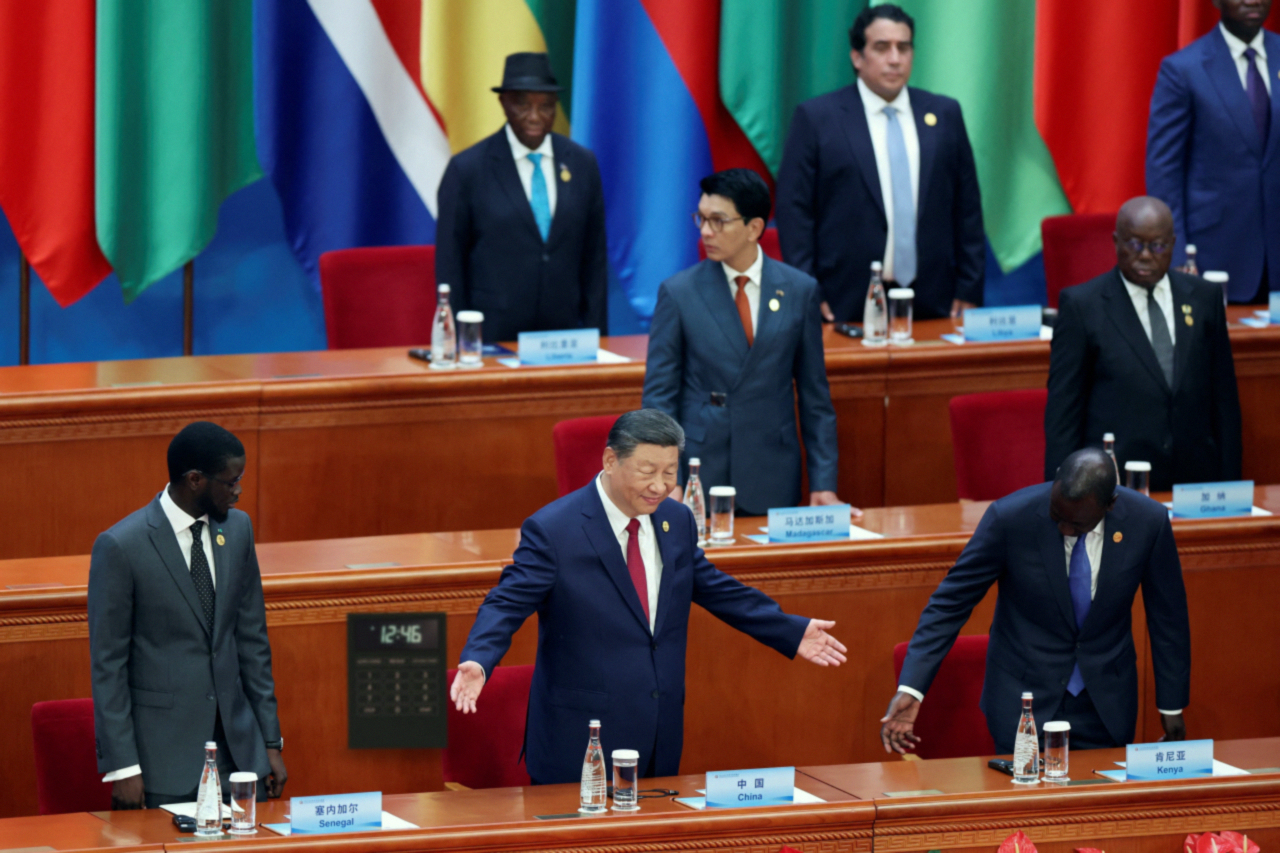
h=12 m=46
